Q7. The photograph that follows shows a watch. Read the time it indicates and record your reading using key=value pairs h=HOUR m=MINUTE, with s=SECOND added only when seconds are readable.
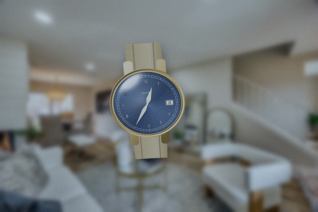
h=12 m=35
